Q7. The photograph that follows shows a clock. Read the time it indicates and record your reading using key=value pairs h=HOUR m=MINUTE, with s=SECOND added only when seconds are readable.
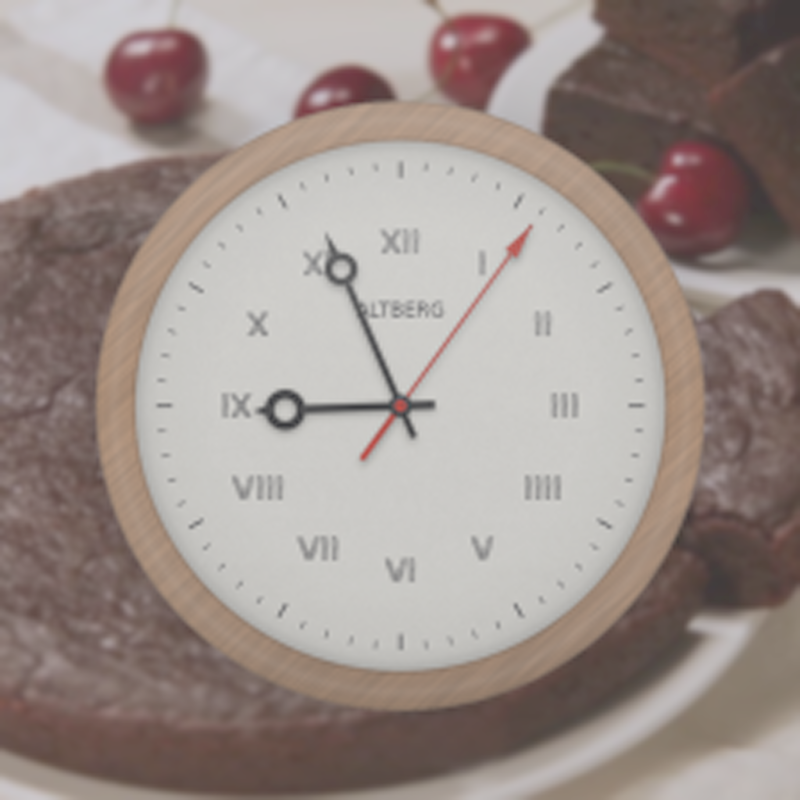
h=8 m=56 s=6
